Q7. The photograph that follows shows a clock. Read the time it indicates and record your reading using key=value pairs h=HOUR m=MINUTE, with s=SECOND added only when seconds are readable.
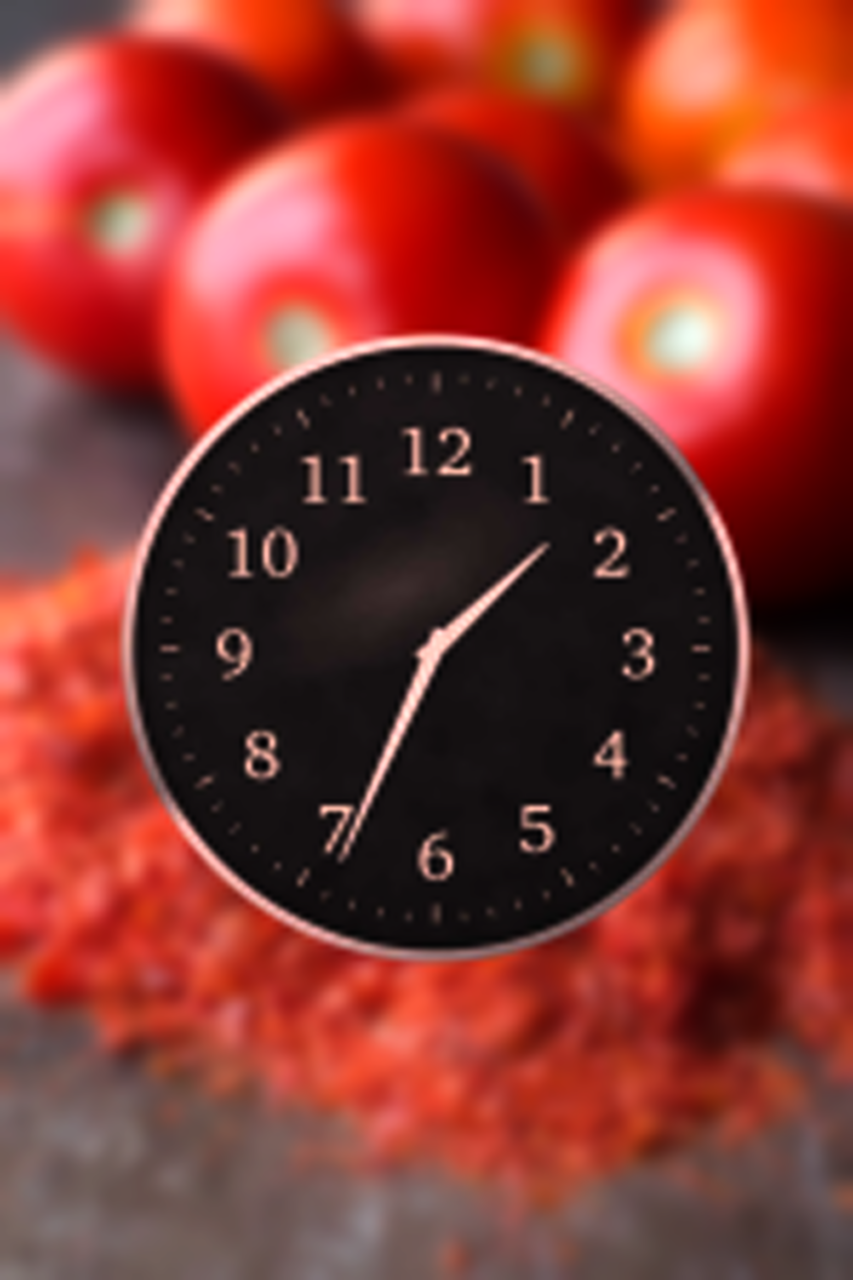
h=1 m=34
